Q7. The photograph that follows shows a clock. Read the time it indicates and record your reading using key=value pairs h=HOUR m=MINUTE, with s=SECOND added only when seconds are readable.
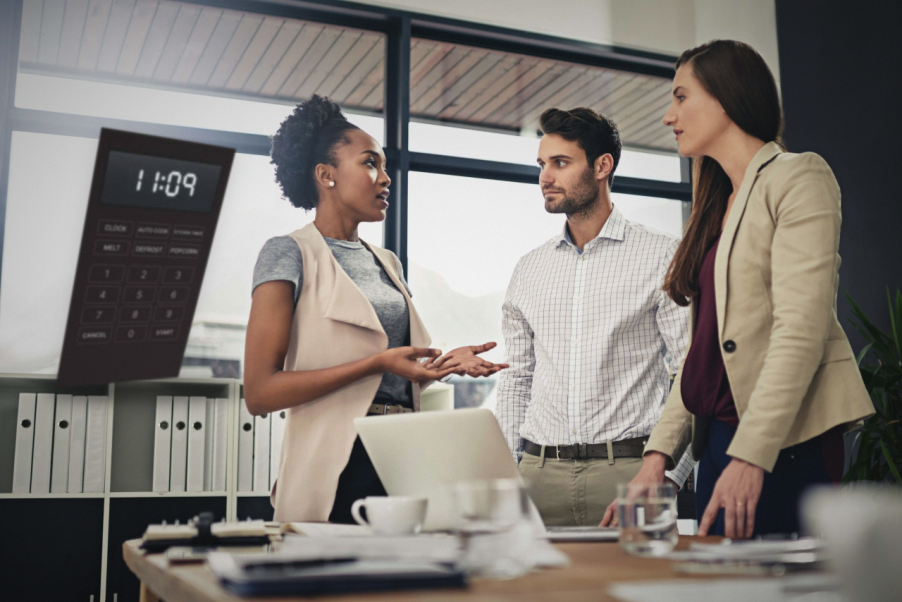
h=11 m=9
